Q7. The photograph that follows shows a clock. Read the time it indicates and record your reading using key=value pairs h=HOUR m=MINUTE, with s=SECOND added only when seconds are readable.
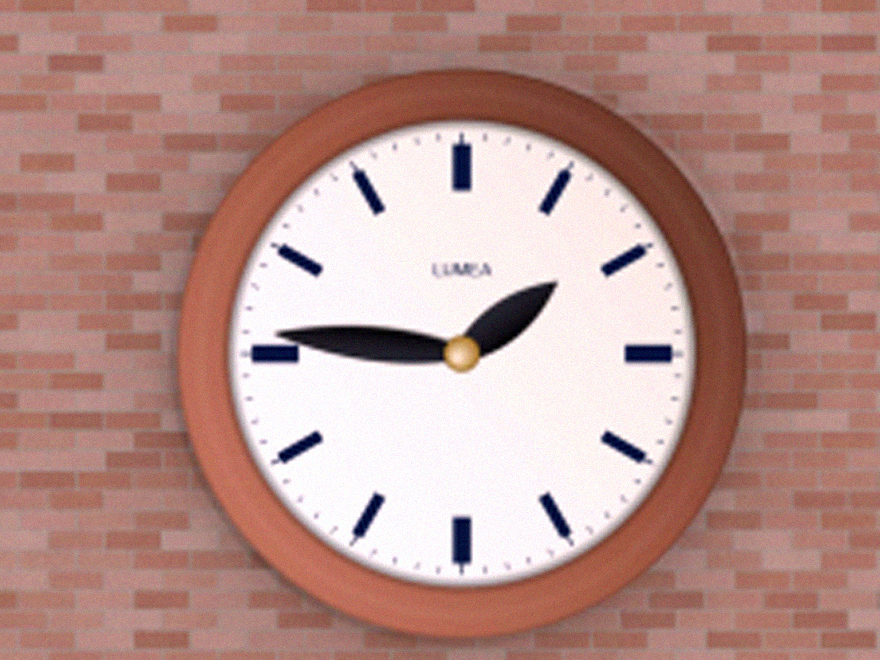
h=1 m=46
